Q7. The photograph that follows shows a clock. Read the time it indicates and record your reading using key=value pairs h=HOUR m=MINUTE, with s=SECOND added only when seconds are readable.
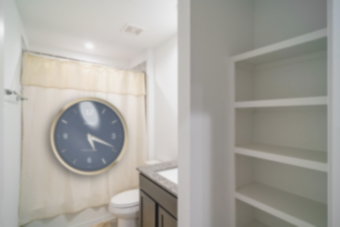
h=5 m=19
